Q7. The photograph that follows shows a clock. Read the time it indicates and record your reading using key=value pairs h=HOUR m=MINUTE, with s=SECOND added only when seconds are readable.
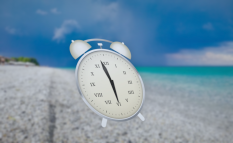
h=5 m=58
